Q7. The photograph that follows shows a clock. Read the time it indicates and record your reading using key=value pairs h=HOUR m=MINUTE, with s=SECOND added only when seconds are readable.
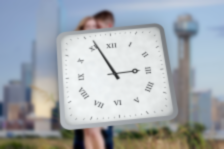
h=2 m=56
